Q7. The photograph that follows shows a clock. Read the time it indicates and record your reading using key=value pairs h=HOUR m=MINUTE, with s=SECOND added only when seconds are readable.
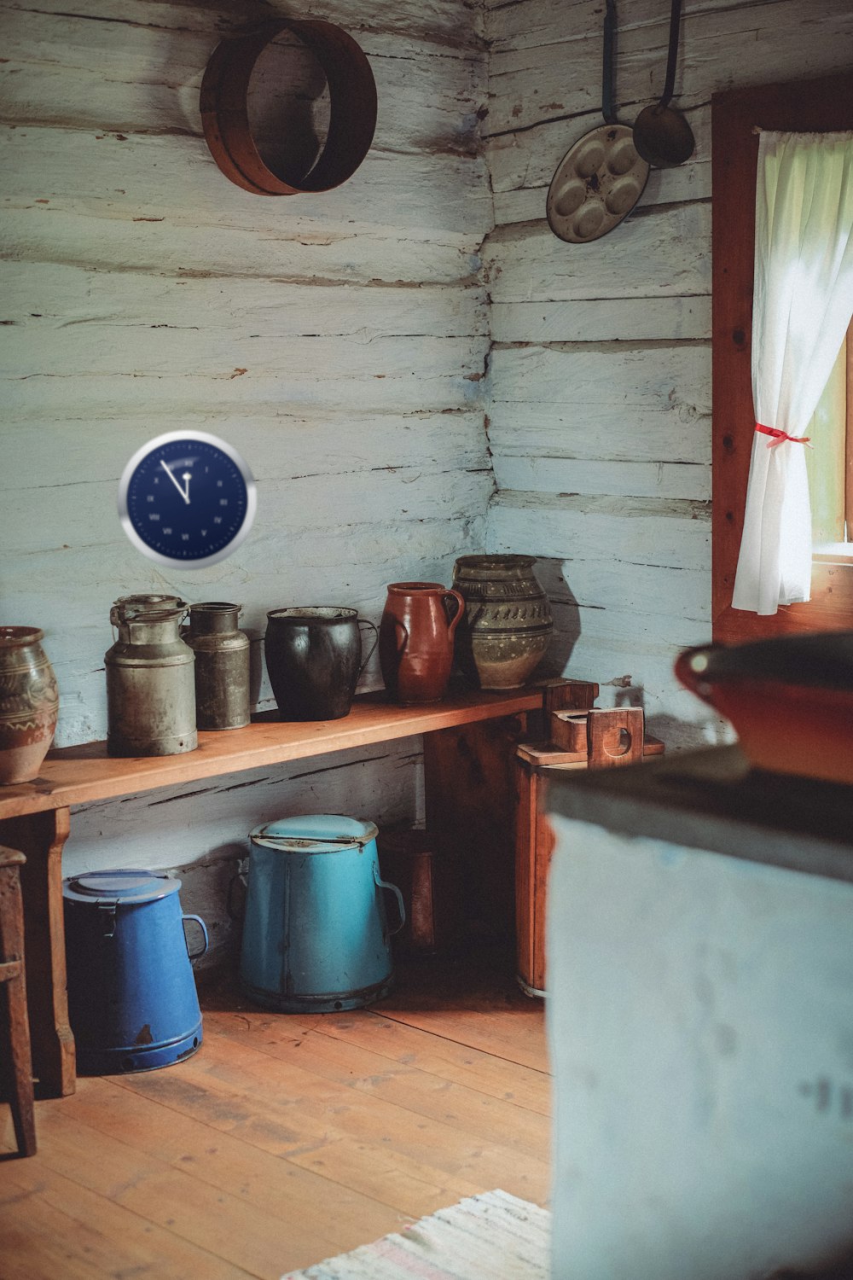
h=11 m=54
